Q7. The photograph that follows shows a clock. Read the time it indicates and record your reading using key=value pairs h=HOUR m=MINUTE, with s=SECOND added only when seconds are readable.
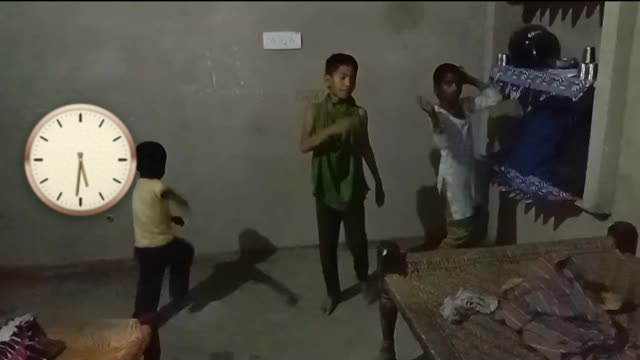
h=5 m=31
